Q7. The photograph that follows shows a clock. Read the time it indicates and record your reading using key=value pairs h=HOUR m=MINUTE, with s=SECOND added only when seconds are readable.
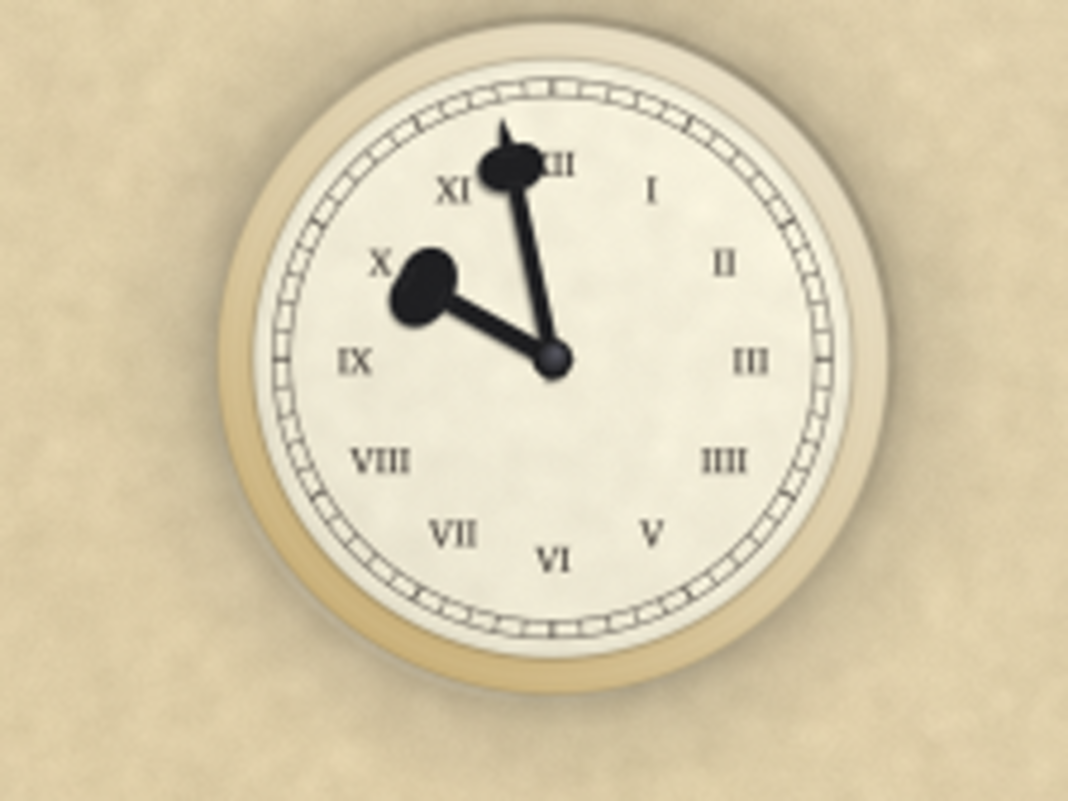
h=9 m=58
